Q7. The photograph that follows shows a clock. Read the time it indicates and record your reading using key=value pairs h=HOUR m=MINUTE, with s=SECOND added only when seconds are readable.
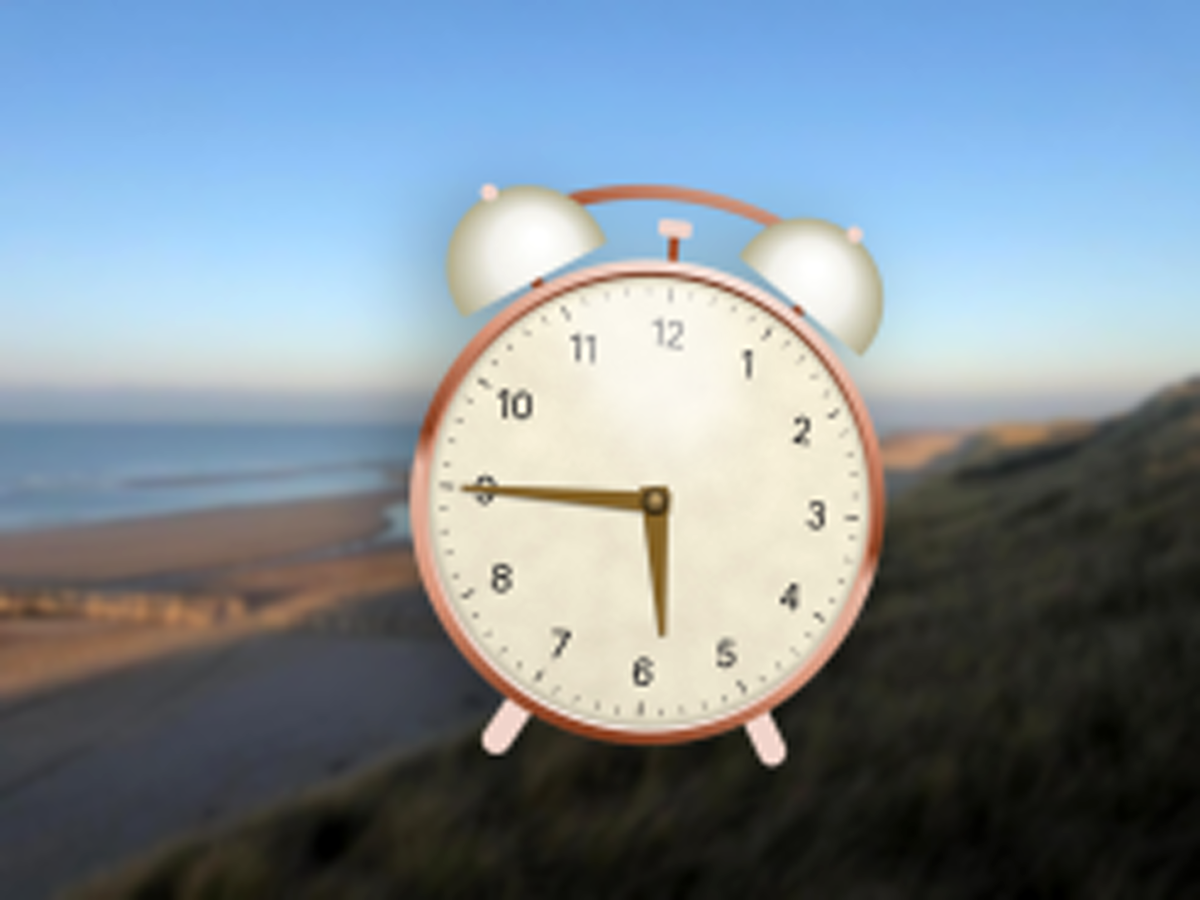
h=5 m=45
